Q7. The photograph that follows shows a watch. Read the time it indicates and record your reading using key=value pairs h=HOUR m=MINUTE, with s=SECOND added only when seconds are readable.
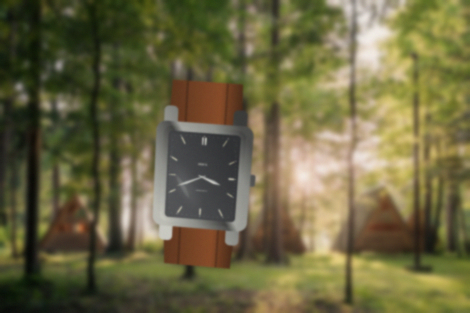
h=3 m=41
